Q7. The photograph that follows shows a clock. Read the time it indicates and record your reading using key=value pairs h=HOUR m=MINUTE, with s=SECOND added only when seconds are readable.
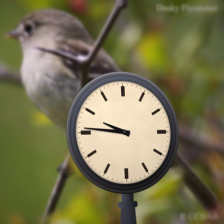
h=9 m=46
